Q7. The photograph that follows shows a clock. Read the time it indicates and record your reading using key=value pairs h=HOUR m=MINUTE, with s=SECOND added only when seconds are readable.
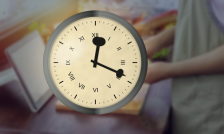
h=12 m=19
